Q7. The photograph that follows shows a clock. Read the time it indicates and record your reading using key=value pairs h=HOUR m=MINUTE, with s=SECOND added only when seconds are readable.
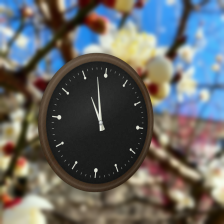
h=10 m=58
